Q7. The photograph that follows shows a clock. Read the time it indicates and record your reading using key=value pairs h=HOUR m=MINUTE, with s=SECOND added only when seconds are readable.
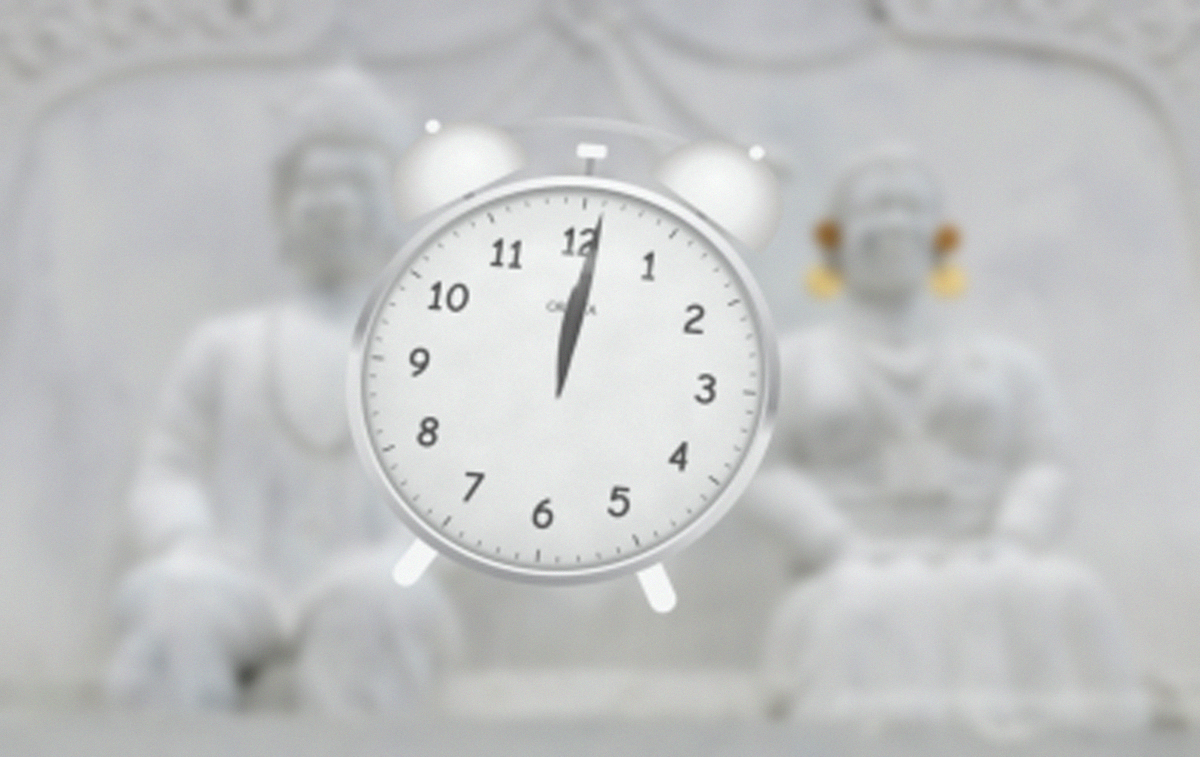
h=12 m=1
